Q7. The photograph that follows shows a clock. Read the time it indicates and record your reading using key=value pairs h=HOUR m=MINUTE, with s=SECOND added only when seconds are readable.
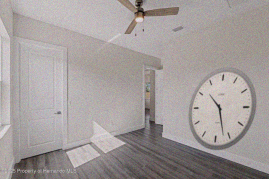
h=10 m=27
